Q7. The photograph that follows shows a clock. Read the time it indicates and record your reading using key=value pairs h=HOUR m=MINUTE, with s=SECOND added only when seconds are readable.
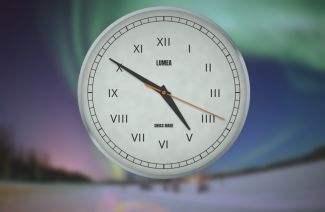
h=4 m=50 s=19
